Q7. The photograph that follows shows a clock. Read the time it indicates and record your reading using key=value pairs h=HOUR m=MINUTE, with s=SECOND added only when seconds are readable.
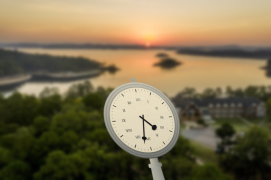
h=4 m=32
